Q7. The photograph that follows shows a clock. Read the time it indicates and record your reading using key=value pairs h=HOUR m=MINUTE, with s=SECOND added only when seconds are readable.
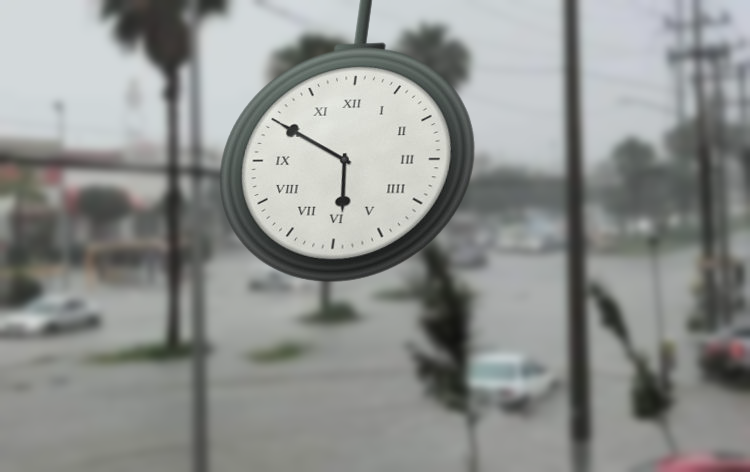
h=5 m=50
